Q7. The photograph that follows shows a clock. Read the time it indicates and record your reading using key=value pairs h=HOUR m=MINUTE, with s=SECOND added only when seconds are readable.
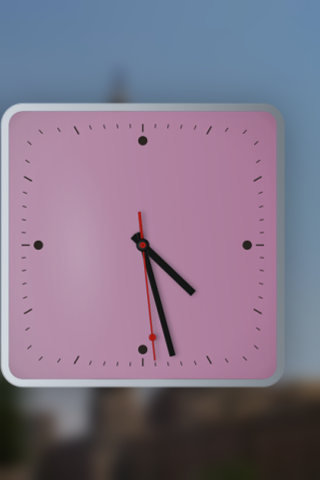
h=4 m=27 s=29
